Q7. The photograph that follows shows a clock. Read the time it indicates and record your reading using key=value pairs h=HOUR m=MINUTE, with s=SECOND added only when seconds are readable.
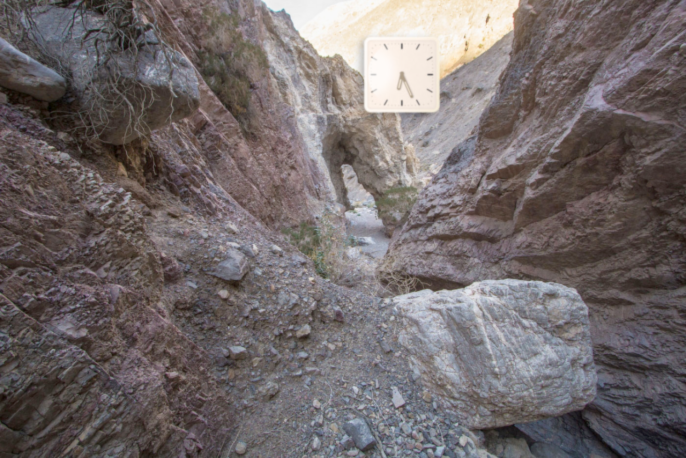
h=6 m=26
